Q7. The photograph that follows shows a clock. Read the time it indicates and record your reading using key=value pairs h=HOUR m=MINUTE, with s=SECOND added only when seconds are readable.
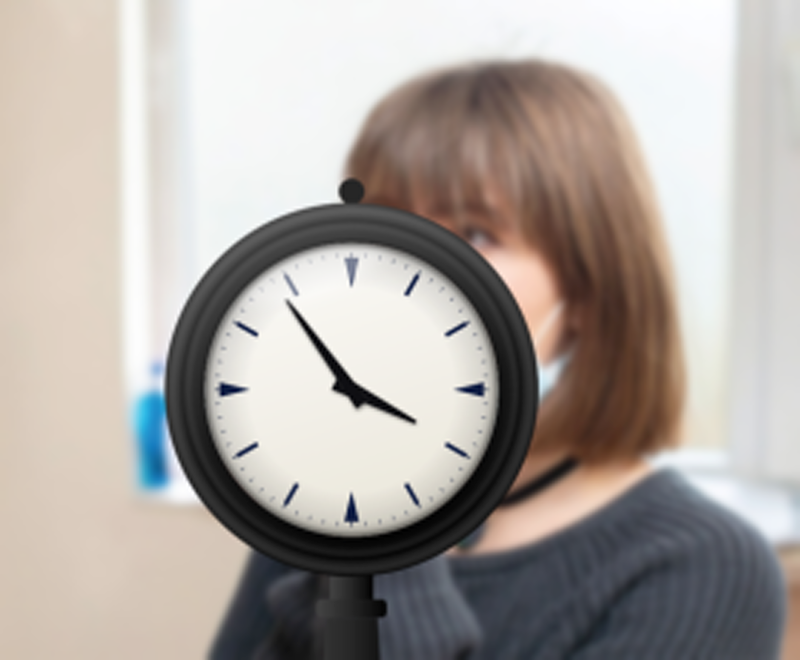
h=3 m=54
